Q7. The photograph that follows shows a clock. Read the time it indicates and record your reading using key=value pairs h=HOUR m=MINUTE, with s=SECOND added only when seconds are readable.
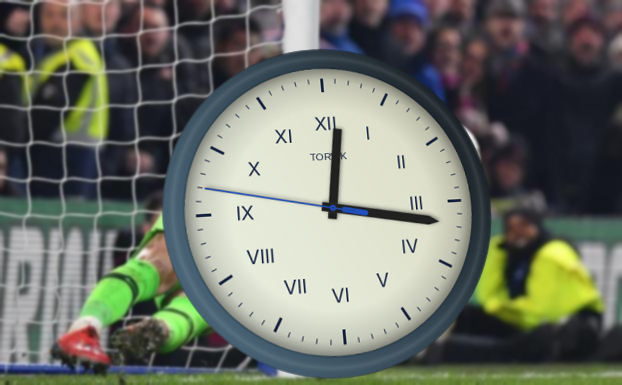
h=12 m=16 s=47
